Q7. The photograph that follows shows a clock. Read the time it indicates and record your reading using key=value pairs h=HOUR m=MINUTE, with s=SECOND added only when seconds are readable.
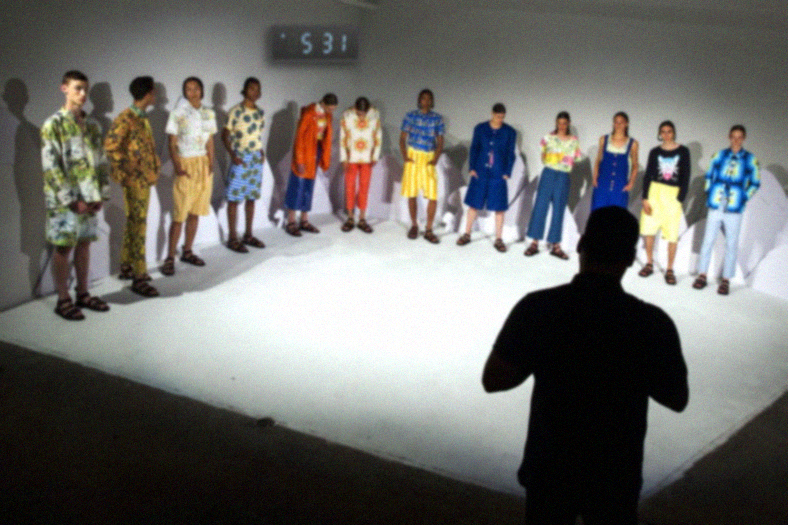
h=5 m=31
